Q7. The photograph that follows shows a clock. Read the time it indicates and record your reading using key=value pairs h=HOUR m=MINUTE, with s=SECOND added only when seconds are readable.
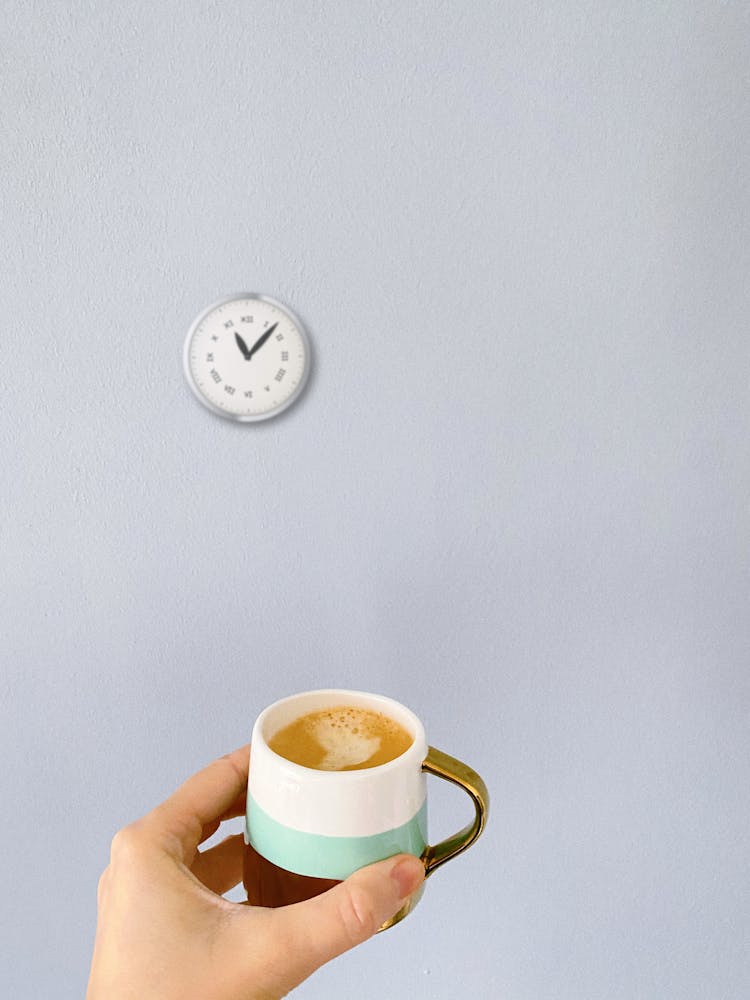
h=11 m=7
